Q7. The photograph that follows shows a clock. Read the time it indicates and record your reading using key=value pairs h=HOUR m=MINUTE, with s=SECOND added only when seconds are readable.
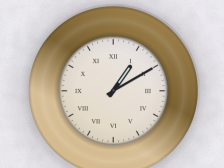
h=1 m=10
